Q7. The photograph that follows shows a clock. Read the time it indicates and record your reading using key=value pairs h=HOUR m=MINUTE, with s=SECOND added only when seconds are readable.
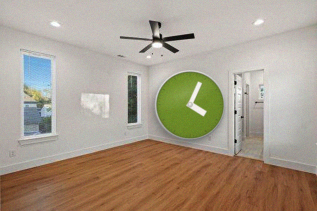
h=4 m=4
